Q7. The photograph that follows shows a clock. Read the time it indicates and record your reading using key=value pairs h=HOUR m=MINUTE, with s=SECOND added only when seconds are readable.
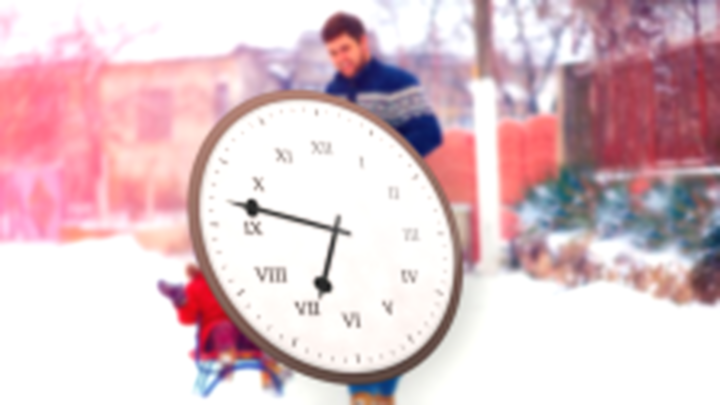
h=6 m=47
